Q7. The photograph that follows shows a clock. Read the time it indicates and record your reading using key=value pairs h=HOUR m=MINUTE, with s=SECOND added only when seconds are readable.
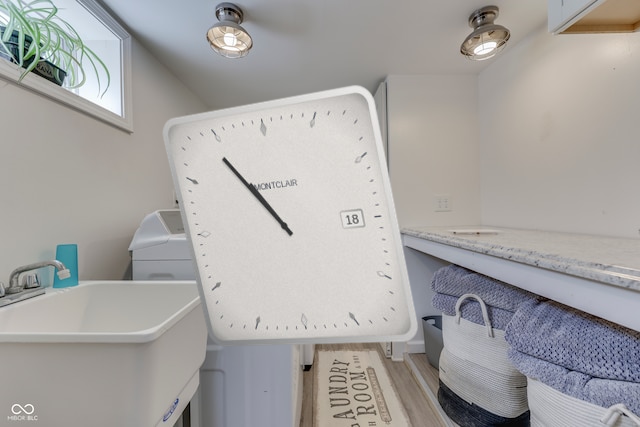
h=10 m=54
